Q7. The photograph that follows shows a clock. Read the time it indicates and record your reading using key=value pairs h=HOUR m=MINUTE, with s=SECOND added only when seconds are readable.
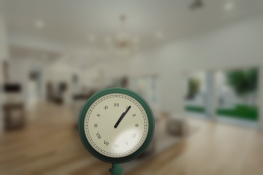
h=1 m=6
